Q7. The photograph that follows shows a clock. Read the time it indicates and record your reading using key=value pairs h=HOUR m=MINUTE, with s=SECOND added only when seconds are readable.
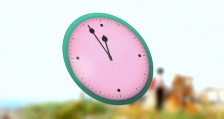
h=11 m=56
